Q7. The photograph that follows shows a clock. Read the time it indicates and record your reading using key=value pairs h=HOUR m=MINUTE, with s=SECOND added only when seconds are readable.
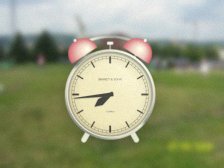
h=7 m=44
